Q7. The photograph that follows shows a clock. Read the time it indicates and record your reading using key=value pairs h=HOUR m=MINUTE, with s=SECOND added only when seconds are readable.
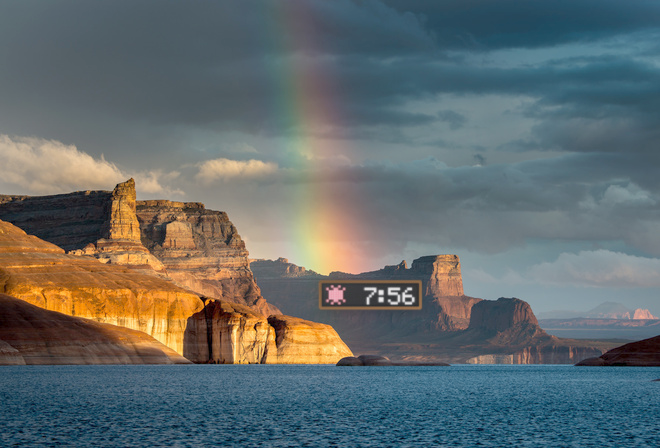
h=7 m=56
